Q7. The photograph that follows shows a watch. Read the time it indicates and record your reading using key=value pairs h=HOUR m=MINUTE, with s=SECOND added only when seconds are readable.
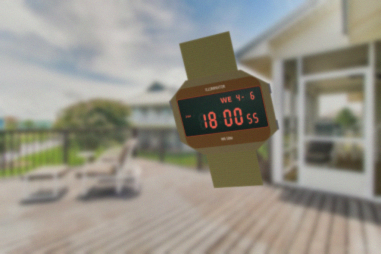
h=18 m=0 s=55
